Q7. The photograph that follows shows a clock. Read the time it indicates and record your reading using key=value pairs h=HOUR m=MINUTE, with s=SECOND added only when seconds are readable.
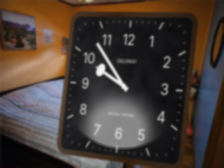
h=9 m=53
